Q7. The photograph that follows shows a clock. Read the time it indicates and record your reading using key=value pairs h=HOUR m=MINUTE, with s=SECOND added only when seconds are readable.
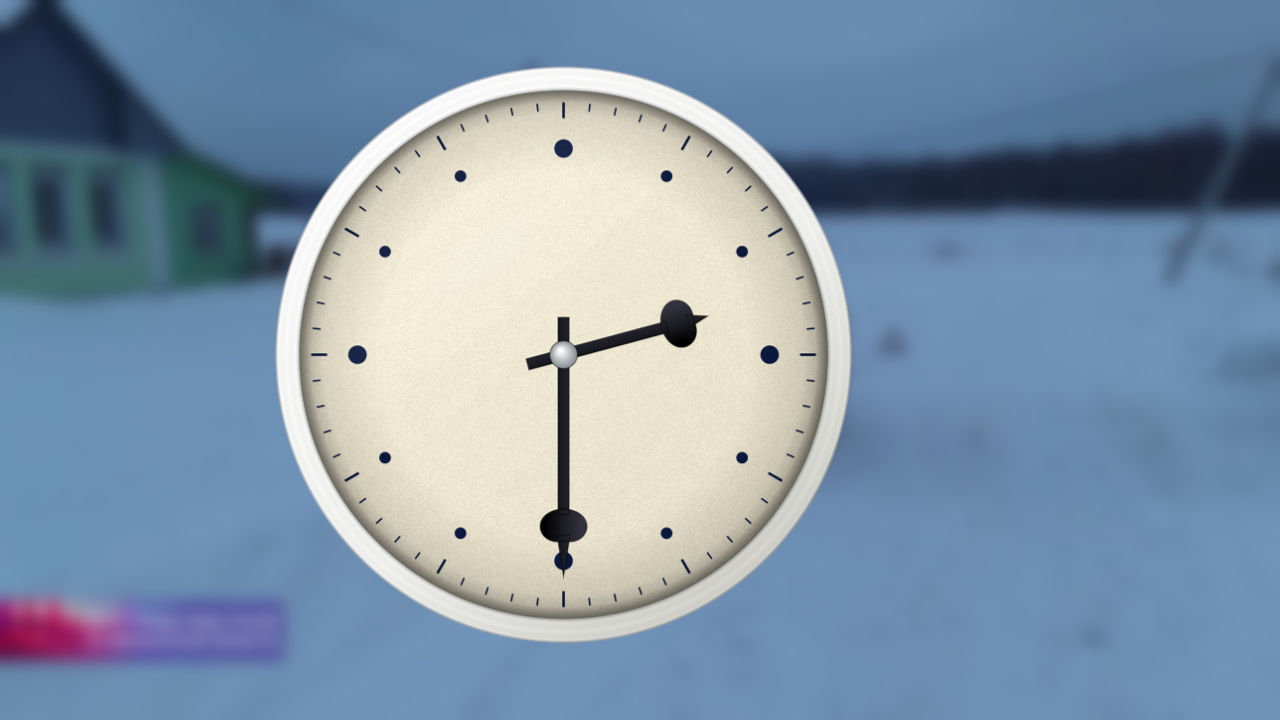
h=2 m=30
